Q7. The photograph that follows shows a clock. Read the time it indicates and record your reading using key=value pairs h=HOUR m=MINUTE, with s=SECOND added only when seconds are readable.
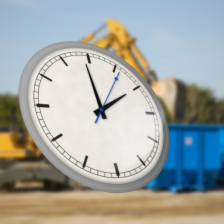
h=1 m=59 s=6
